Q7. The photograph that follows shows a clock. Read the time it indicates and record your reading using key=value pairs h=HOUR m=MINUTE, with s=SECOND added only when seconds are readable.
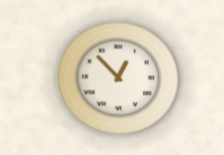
h=12 m=53
